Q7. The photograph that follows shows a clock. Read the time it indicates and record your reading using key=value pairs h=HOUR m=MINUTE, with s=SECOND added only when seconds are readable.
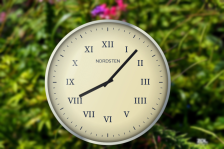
h=8 m=7
